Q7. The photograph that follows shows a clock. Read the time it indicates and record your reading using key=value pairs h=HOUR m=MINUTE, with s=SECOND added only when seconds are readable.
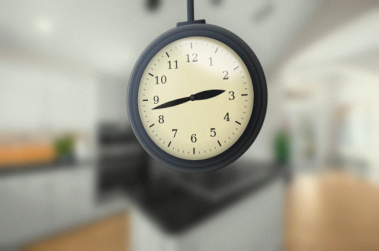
h=2 m=43
